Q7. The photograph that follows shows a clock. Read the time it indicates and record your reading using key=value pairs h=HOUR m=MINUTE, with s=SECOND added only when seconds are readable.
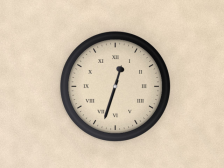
h=12 m=33
